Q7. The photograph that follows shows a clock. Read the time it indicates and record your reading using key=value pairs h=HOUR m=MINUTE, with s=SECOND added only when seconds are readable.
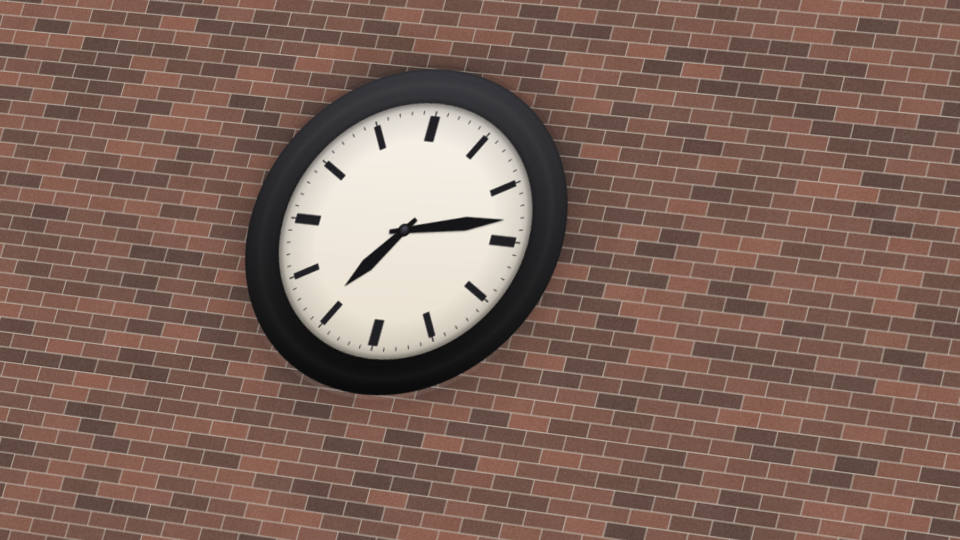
h=7 m=13
